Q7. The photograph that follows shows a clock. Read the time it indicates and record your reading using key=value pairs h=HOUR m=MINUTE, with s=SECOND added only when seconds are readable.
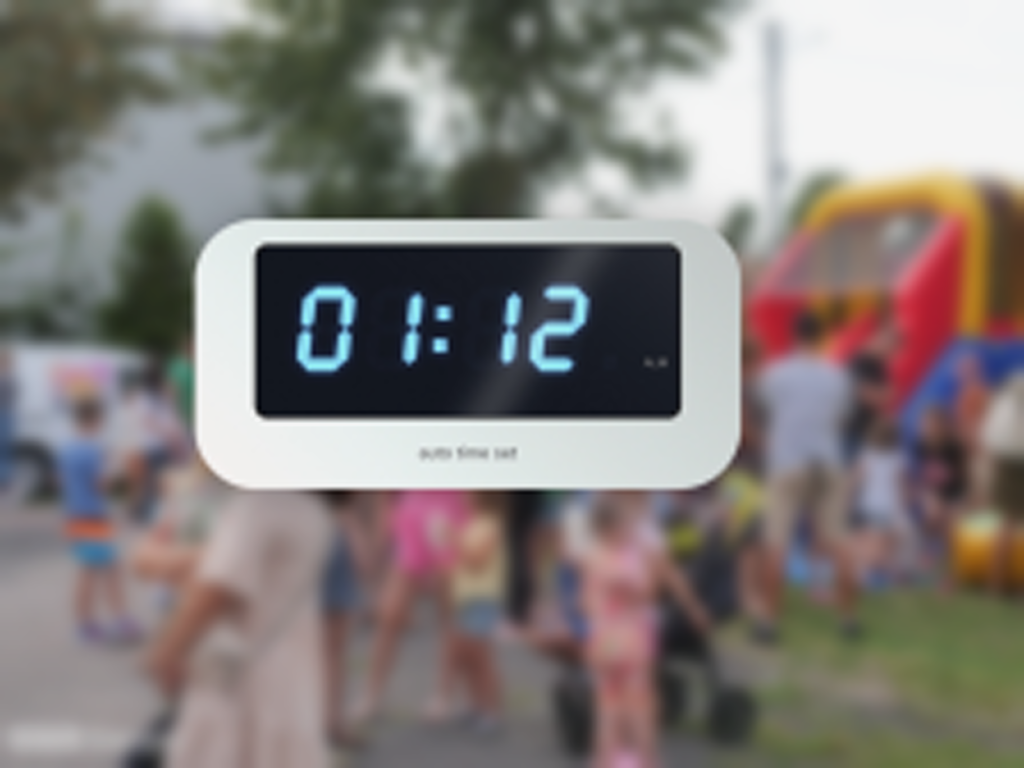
h=1 m=12
